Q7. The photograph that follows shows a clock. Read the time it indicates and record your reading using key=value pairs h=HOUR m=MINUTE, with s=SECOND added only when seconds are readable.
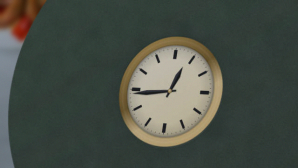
h=12 m=44
